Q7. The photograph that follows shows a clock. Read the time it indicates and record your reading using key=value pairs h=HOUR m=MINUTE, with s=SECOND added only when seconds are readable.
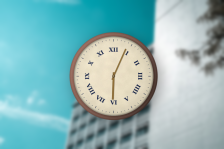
h=6 m=4
